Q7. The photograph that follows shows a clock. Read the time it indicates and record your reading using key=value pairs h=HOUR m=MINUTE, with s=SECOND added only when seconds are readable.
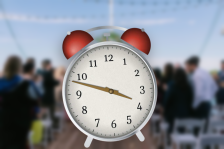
h=3 m=48
